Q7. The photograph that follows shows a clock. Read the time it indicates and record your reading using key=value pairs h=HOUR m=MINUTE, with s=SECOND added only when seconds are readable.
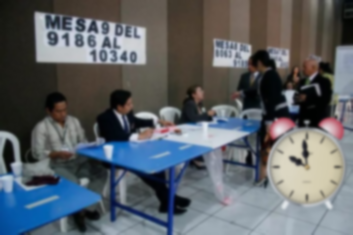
h=9 m=59
